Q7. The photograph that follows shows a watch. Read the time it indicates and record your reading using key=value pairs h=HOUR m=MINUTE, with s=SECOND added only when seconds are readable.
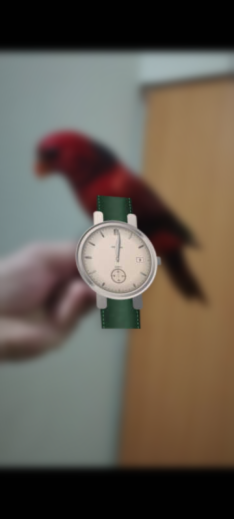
h=12 m=1
